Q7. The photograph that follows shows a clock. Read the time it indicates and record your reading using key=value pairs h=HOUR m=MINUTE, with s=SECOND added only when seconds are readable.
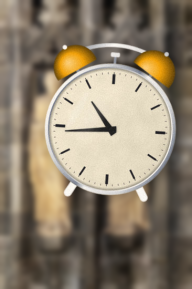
h=10 m=44
